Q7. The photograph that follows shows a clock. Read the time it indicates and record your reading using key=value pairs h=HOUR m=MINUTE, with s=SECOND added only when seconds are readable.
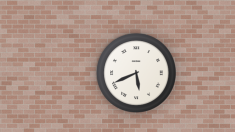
h=5 m=41
